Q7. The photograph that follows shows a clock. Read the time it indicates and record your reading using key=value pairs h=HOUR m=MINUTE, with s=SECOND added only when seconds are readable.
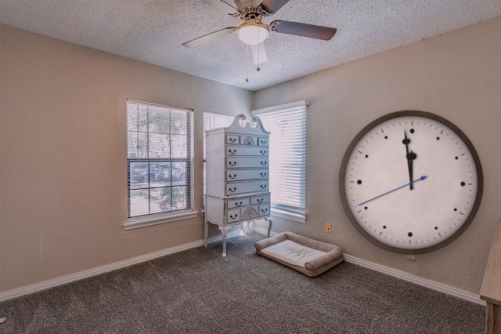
h=11 m=58 s=41
